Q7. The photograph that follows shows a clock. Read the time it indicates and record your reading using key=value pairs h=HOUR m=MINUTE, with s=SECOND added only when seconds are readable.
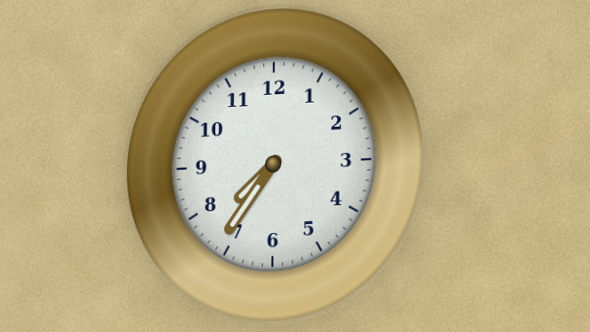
h=7 m=36
